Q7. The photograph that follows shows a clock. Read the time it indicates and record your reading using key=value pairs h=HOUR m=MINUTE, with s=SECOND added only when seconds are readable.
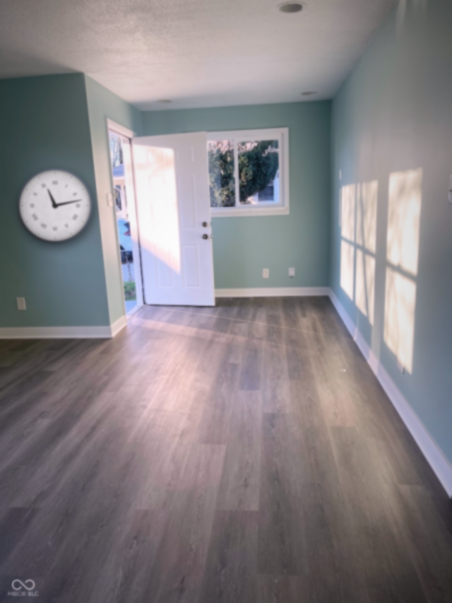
h=11 m=13
